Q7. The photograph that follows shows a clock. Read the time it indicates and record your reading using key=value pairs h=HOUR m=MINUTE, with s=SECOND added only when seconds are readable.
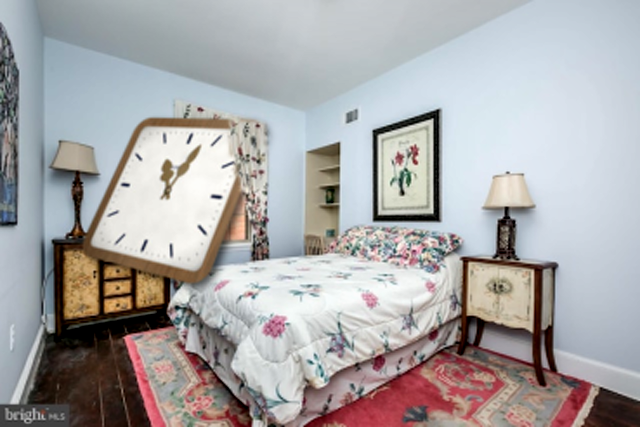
h=11 m=3
